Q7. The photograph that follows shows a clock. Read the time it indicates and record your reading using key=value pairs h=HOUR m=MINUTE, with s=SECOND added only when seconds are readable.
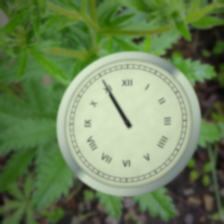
h=10 m=55
